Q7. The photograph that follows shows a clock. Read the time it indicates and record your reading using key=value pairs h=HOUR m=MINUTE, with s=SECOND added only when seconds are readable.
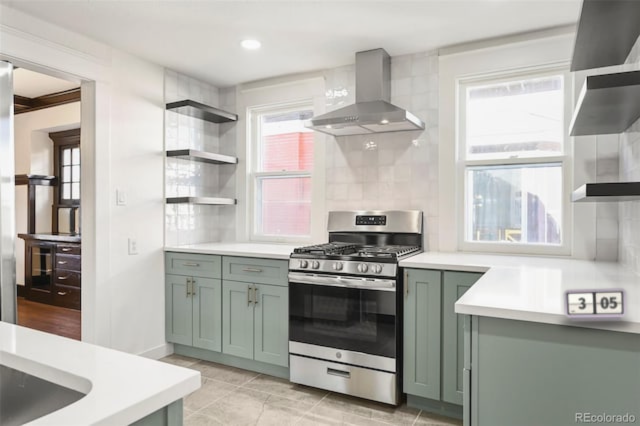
h=3 m=5
